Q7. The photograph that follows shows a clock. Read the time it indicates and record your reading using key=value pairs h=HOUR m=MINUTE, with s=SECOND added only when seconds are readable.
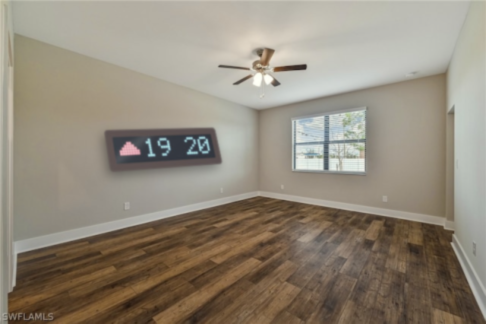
h=19 m=20
